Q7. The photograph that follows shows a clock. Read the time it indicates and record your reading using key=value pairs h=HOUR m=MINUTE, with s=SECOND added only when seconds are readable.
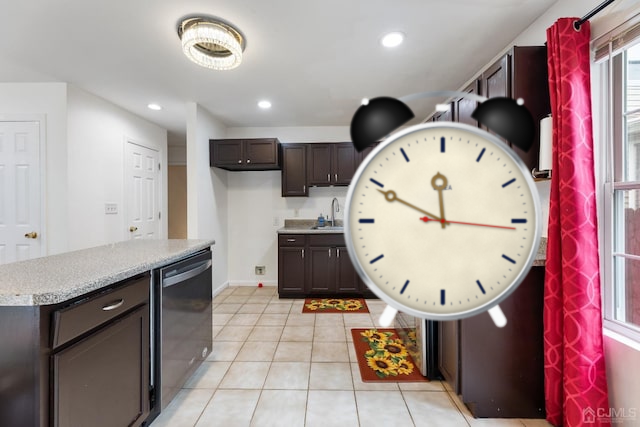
h=11 m=49 s=16
